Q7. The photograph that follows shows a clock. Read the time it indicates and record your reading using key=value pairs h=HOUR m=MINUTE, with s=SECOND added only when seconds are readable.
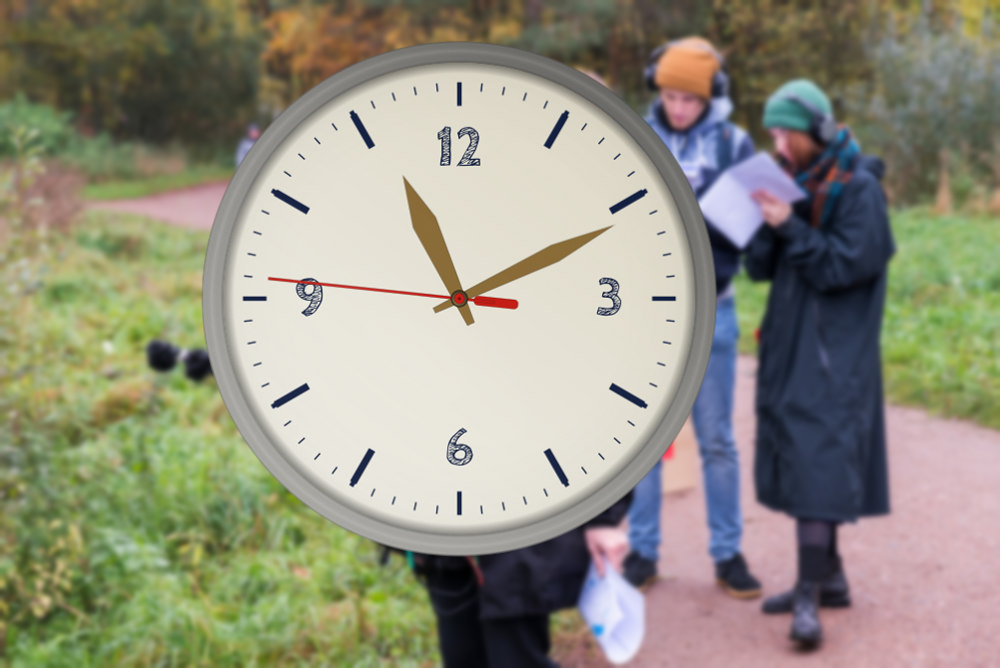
h=11 m=10 s=46
